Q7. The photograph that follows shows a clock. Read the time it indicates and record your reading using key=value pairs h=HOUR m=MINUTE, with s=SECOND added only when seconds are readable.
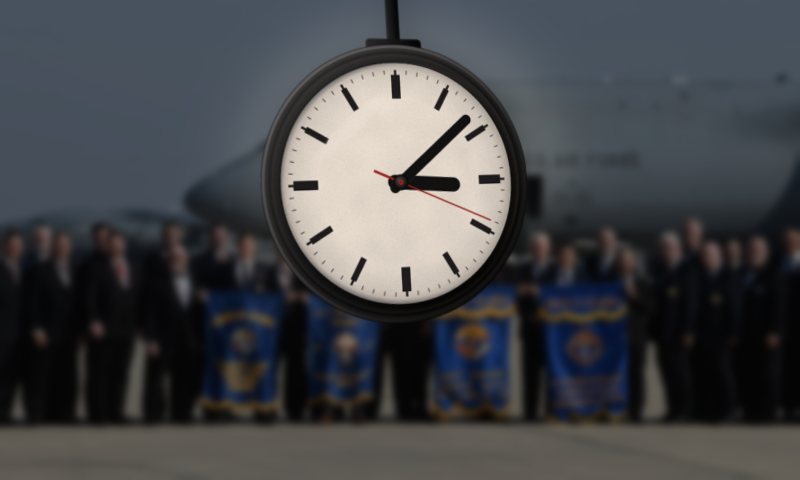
h=3 m=8 s=19
